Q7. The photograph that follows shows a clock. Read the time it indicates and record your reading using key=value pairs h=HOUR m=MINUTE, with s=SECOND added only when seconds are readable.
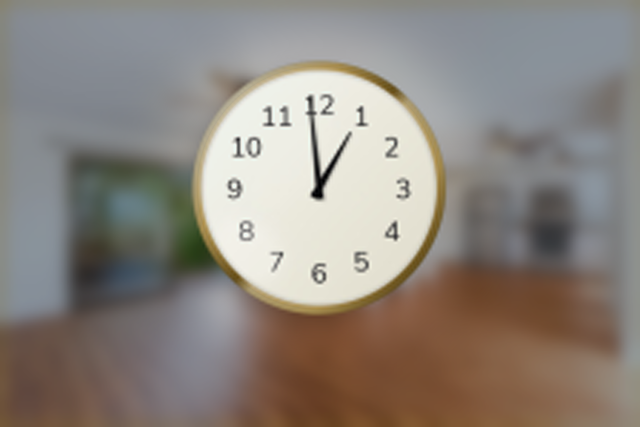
h=12 m=59
